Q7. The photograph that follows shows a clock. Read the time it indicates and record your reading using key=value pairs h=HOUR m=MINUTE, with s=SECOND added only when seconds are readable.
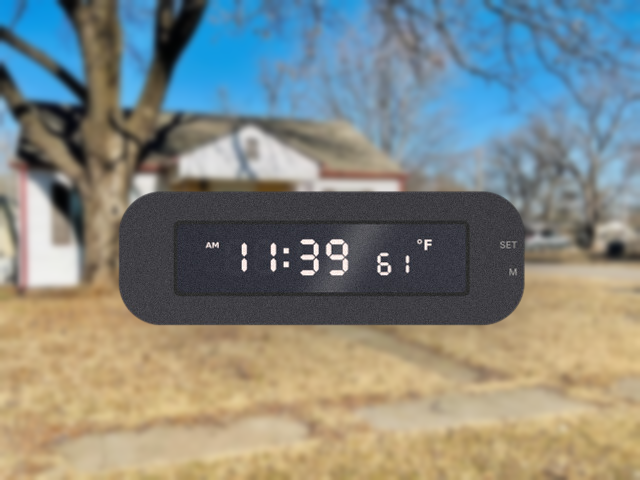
h=11 m=39
